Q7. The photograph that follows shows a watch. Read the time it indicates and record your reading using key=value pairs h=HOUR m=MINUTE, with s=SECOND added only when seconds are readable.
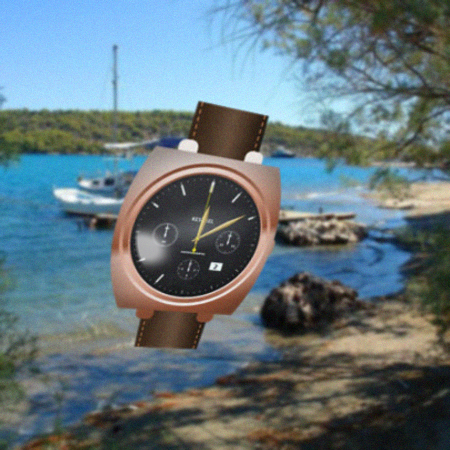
h=12 m=9
